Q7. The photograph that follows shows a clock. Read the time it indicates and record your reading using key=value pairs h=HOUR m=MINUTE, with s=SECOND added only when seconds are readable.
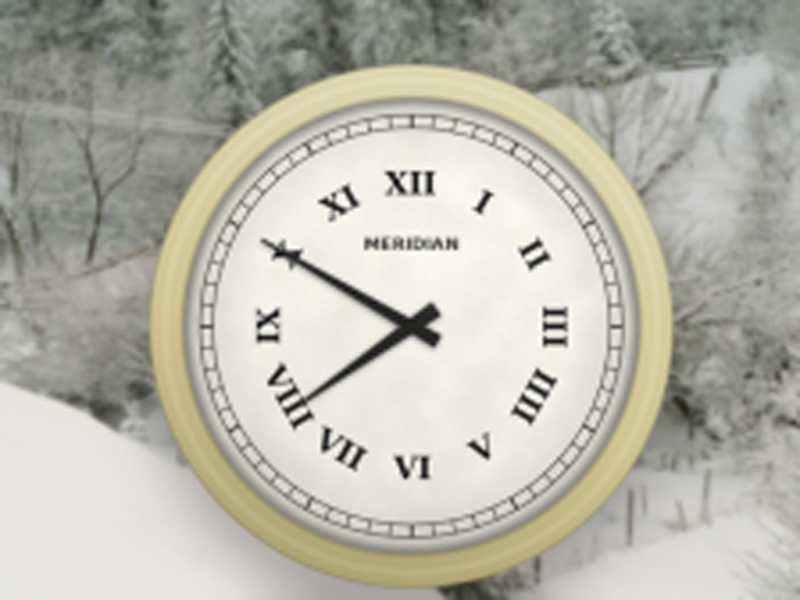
h=7 m=50
